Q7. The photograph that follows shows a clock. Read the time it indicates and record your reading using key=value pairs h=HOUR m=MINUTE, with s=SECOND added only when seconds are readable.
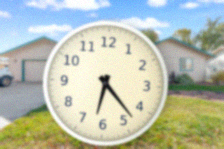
h=6 m=23
